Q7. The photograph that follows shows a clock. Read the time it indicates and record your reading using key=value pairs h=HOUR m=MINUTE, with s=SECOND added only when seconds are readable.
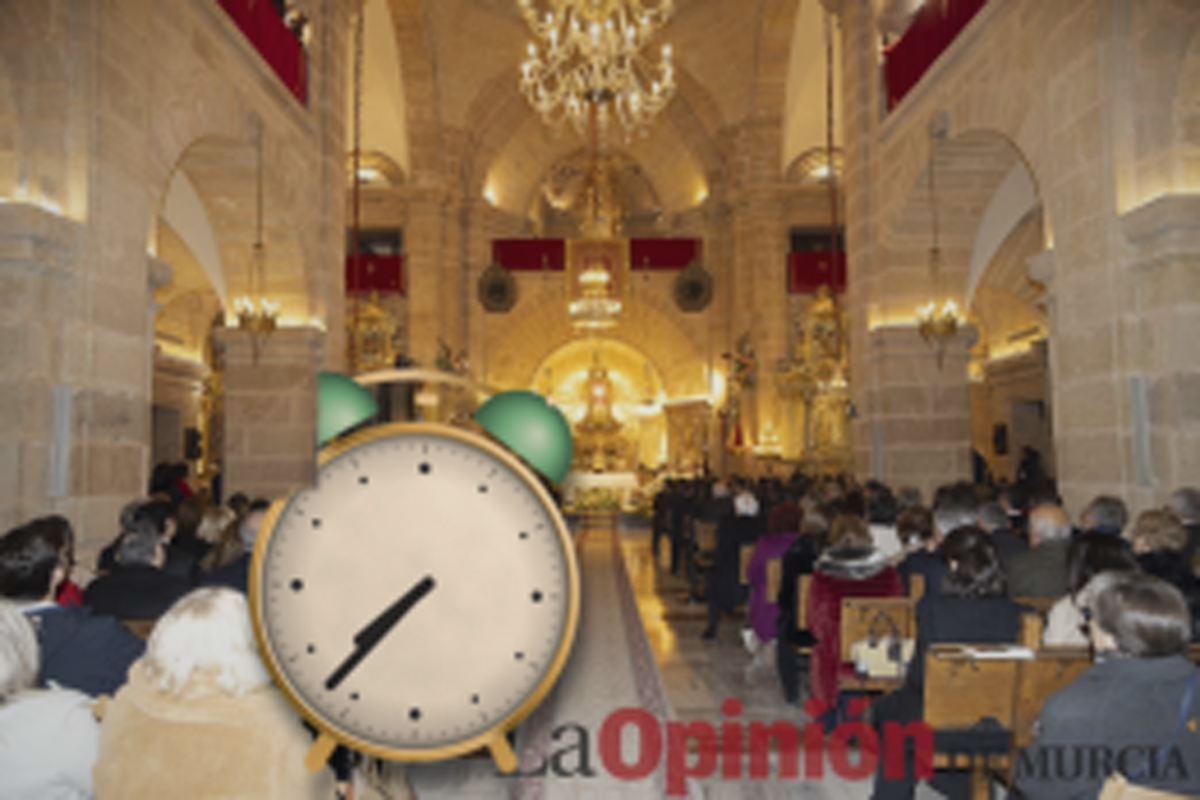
h=7 m=37
